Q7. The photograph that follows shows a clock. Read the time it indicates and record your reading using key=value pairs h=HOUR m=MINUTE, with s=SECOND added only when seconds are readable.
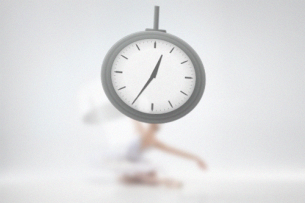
h=12 m=35
